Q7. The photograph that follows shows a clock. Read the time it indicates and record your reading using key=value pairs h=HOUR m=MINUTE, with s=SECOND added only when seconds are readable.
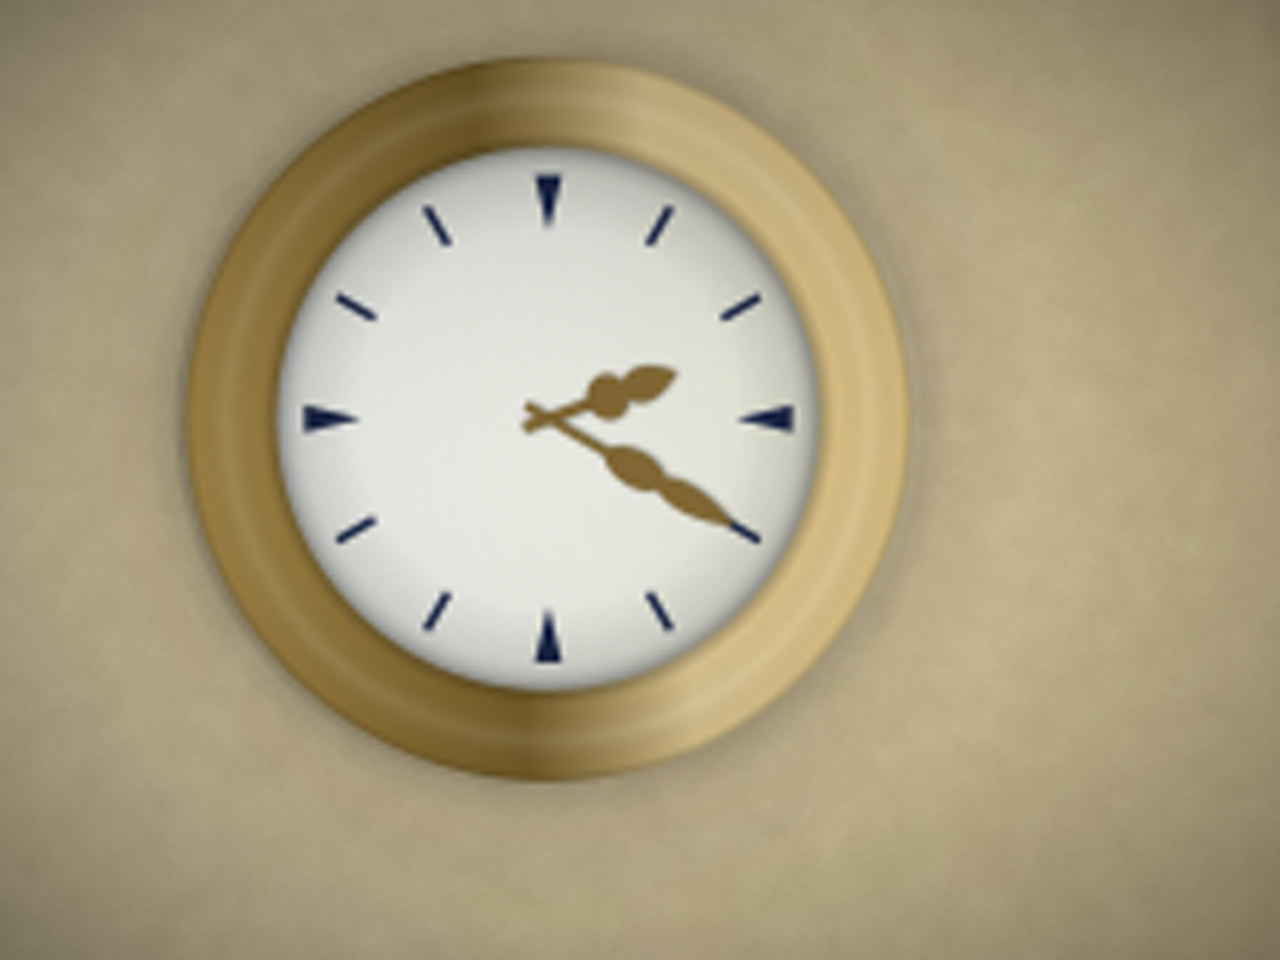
h=2 m=20
